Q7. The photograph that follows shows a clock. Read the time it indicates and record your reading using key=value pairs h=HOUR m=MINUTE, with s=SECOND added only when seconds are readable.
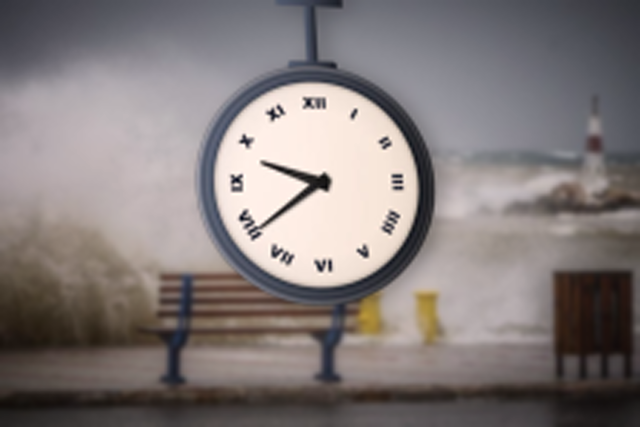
h=9 m=39
